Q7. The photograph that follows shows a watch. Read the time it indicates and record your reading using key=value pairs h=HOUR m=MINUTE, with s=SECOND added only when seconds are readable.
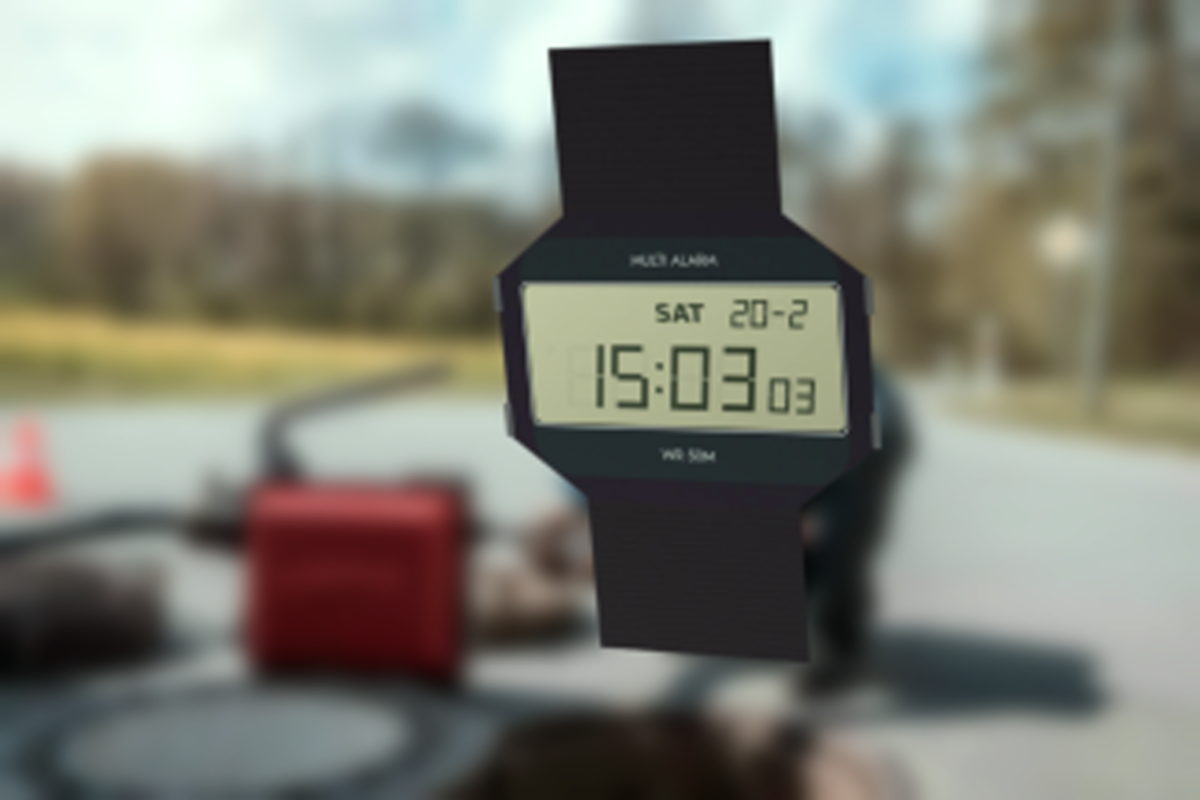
h=15 m=3 s=3
